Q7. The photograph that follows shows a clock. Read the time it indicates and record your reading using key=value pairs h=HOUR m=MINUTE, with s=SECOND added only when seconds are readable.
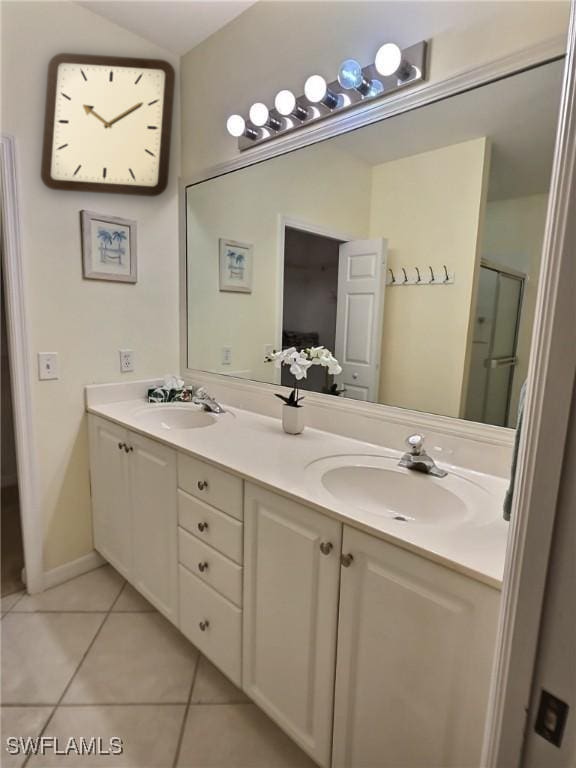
h=10 m=9
